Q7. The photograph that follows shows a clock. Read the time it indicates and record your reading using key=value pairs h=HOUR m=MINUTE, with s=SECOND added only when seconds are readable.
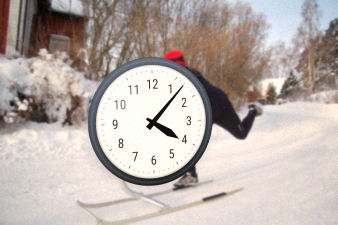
h=4 m=7
